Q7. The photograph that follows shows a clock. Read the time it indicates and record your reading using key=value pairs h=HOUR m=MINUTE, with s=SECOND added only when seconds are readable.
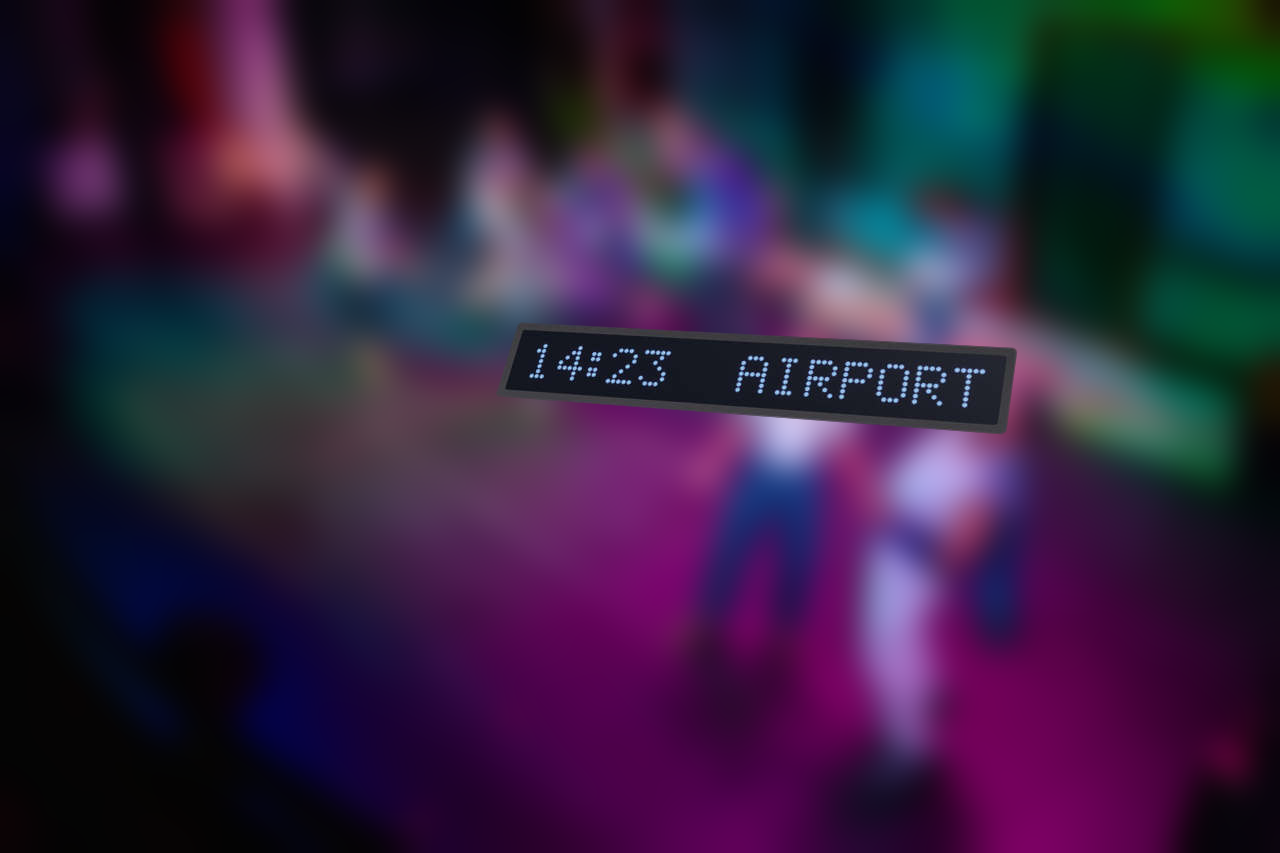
h=14 m=23
